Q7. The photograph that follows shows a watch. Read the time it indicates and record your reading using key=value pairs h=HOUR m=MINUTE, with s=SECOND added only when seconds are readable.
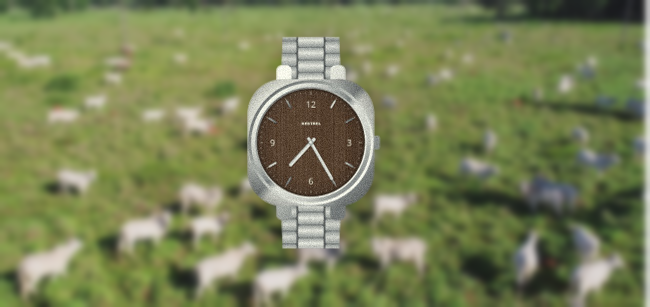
h=7 m=25
